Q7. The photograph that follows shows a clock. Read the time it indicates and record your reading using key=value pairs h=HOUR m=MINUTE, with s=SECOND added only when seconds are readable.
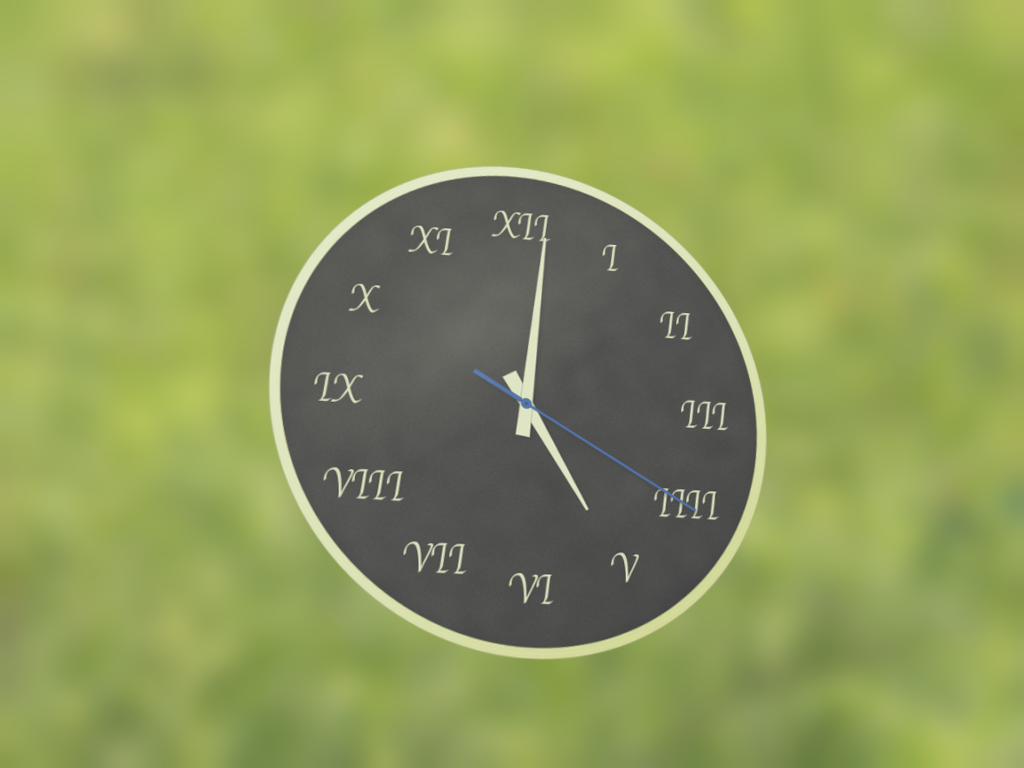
h=5 m=1 s=20
